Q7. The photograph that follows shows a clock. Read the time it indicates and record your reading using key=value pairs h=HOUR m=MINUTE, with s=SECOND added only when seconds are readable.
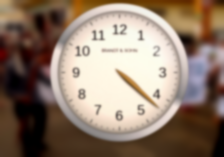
h=4 m=22
